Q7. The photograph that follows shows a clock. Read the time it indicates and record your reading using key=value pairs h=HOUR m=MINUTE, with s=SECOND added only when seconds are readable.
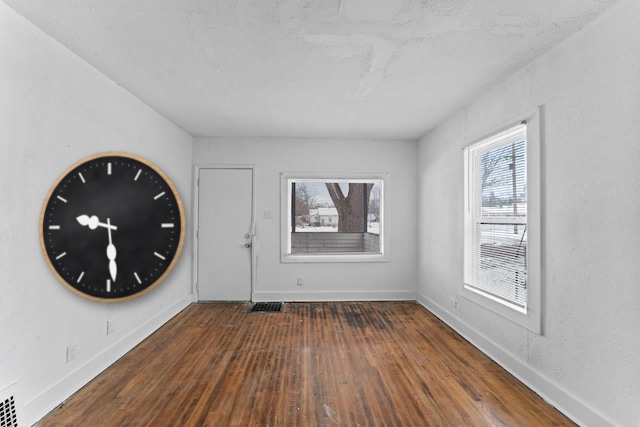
h=9 m=29
